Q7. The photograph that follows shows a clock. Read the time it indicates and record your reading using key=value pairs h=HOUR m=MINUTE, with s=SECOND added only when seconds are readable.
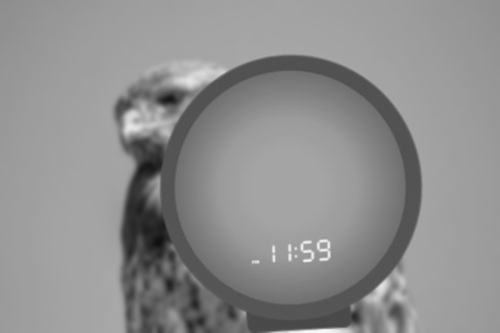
h=11 m=59
